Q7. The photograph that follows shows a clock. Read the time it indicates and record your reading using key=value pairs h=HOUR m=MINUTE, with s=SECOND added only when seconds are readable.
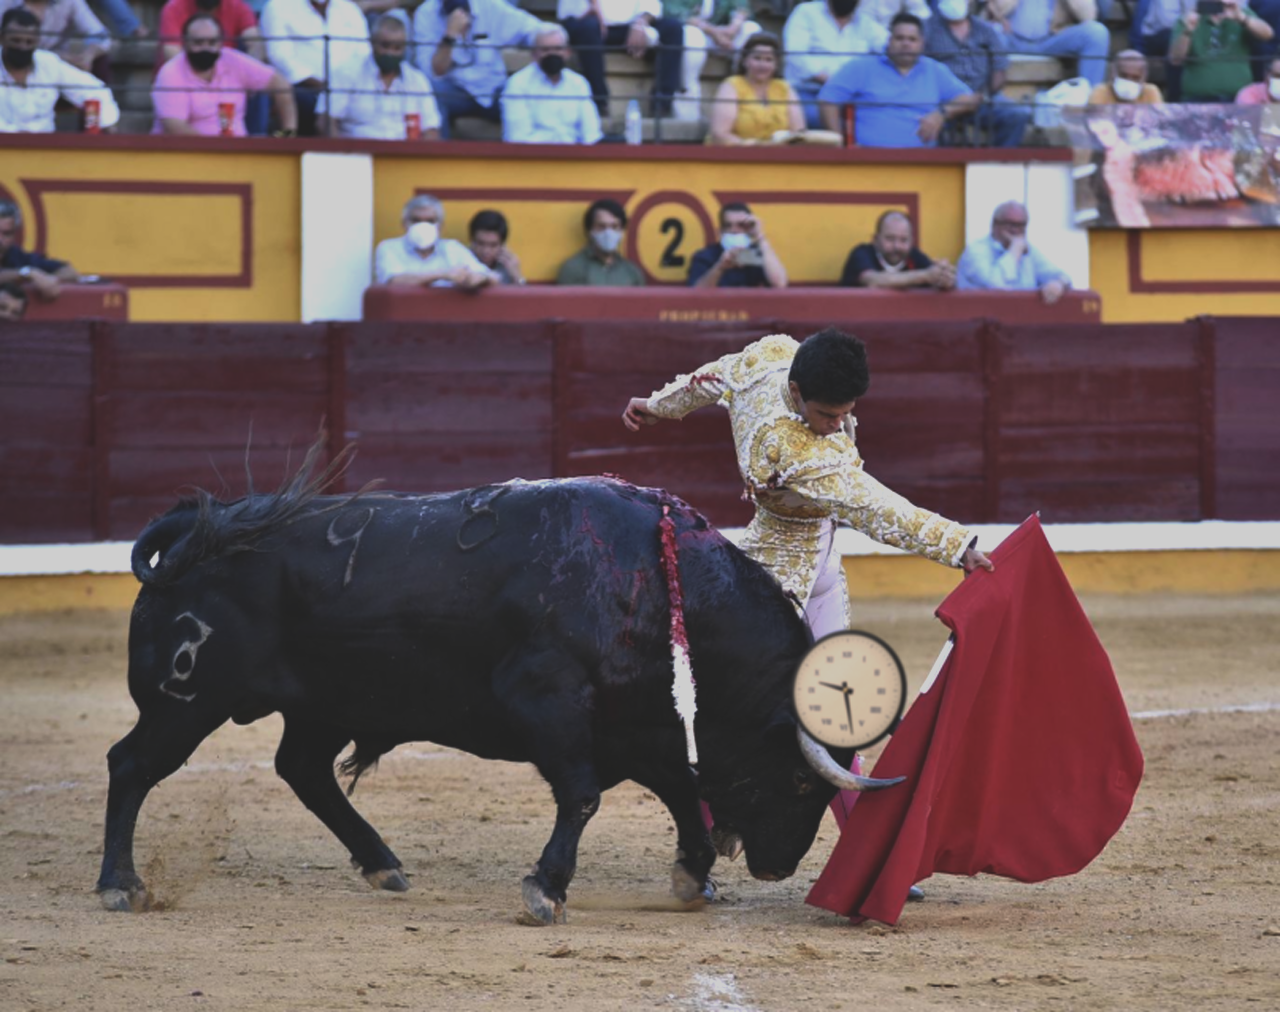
h=9 m=28
